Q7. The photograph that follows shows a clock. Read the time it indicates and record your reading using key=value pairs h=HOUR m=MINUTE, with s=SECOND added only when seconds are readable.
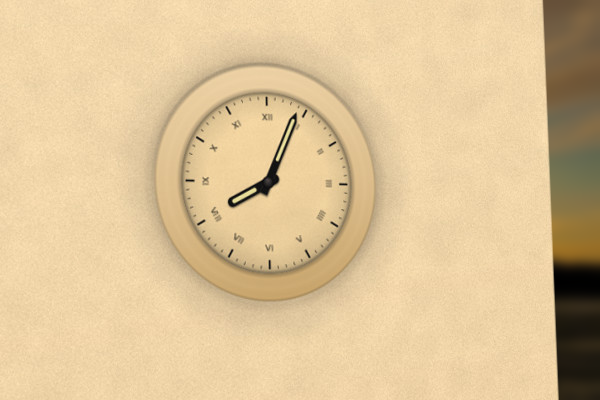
h=8 m=4
